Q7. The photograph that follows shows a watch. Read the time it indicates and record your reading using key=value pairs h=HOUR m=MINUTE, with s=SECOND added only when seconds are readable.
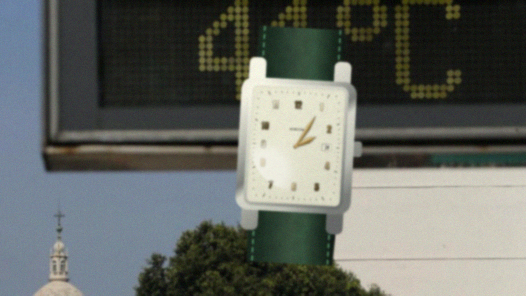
h=2 m=5
